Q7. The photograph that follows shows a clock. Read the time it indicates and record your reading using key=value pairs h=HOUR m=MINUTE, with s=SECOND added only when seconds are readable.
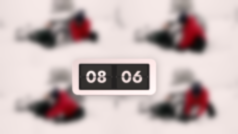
h=8 m=6
